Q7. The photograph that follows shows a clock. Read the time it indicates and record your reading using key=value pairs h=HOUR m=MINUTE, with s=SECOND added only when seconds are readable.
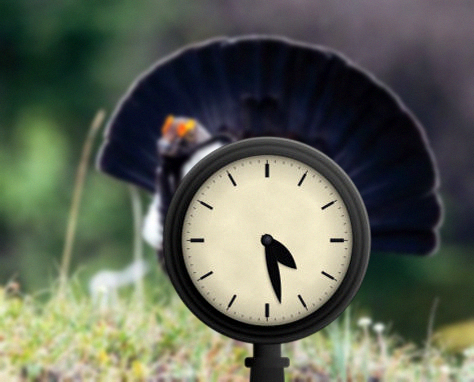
h=4 m=28
